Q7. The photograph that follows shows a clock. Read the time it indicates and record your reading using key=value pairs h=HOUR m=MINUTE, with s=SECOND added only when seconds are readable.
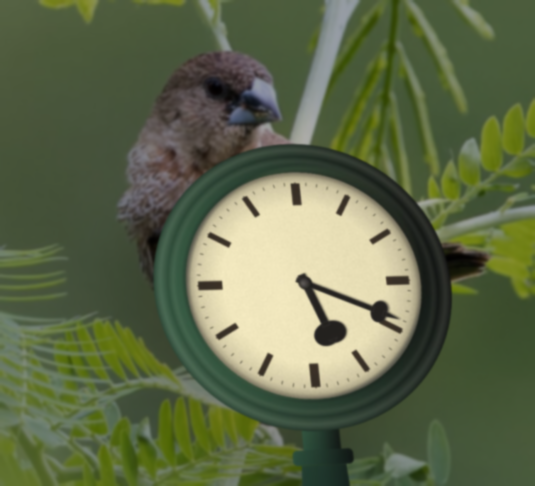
h=5 m=19
